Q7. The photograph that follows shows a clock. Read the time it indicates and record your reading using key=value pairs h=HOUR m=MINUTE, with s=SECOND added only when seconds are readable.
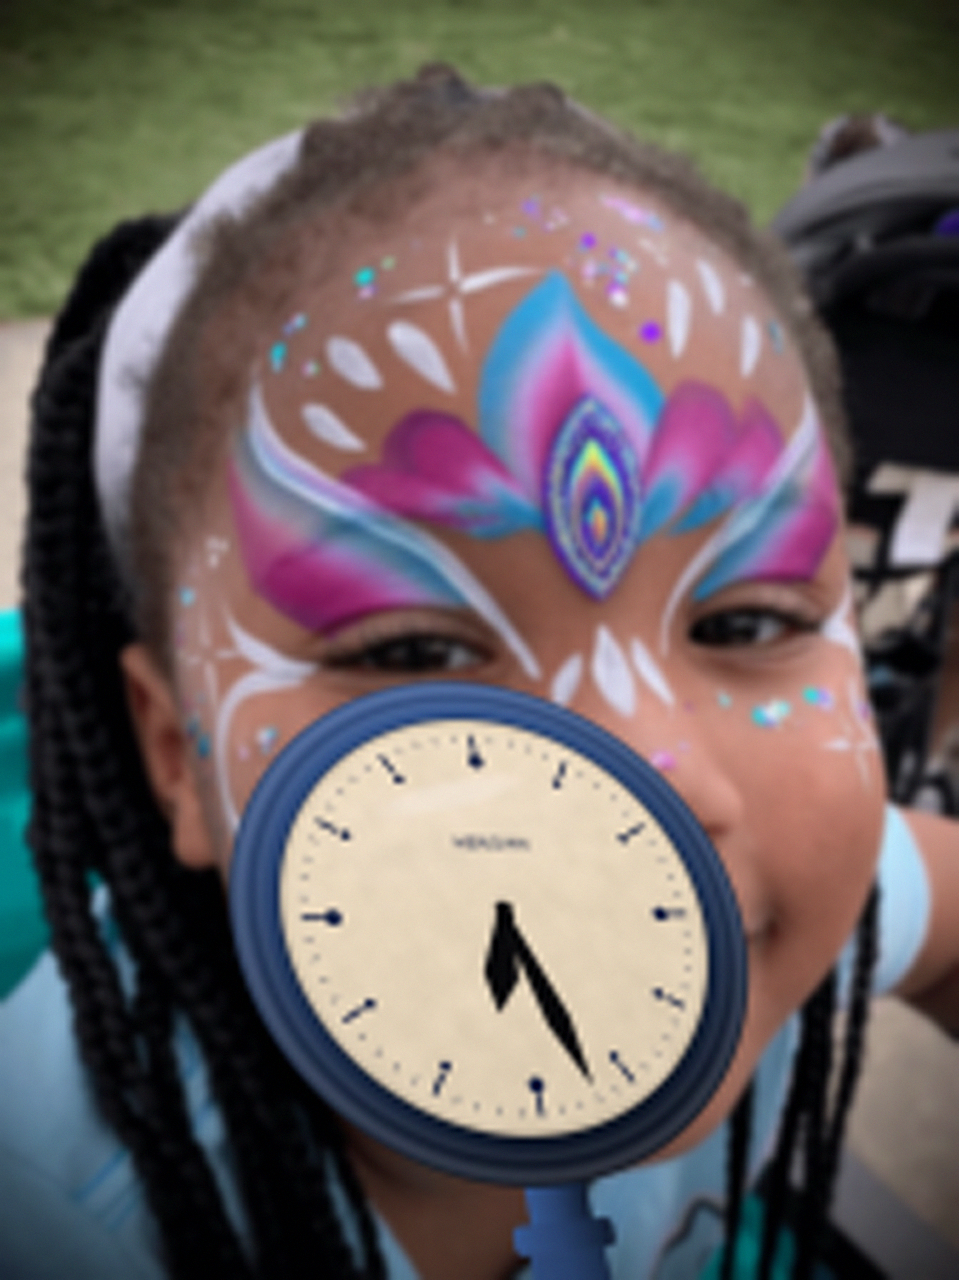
h=6 m=27
